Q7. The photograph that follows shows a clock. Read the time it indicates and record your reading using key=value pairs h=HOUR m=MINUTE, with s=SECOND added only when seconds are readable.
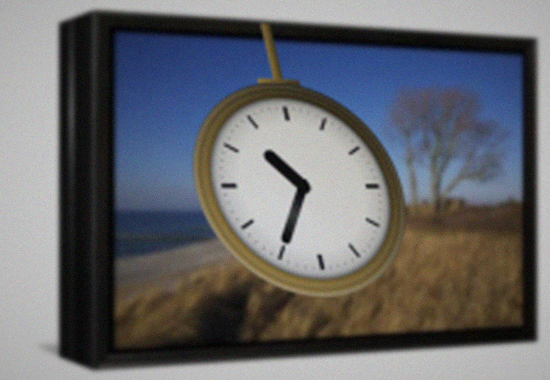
h=10 m=35
